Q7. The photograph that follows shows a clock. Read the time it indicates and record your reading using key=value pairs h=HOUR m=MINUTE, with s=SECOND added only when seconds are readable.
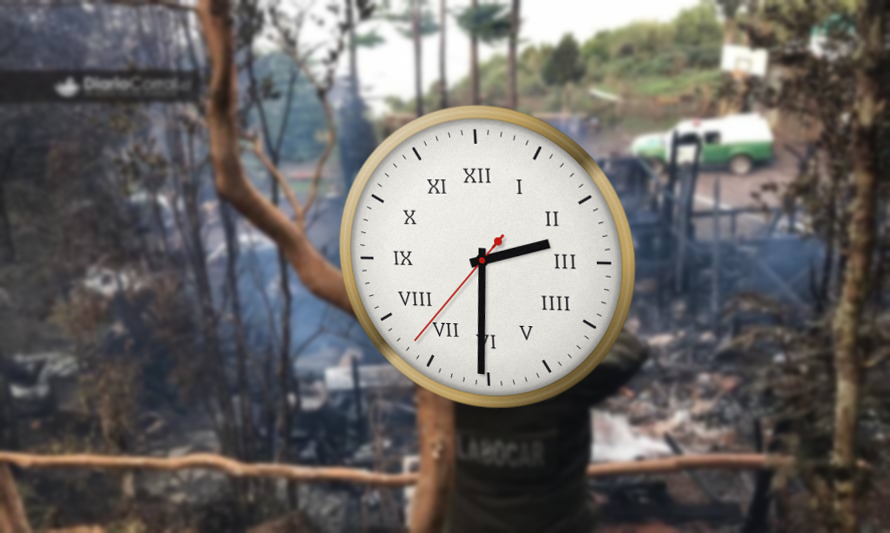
h=2 m=30 s=37
